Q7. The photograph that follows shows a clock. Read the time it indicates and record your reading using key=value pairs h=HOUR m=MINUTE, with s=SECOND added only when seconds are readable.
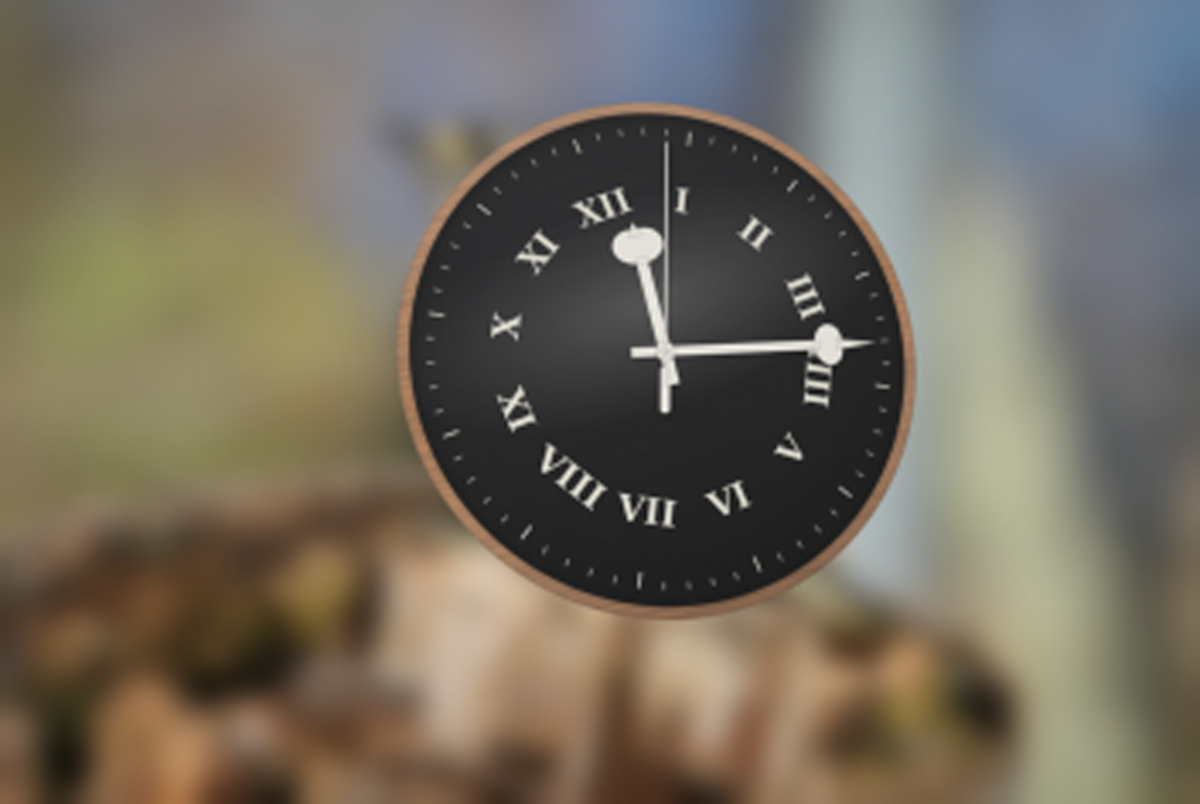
h=12 m=18 s=4
